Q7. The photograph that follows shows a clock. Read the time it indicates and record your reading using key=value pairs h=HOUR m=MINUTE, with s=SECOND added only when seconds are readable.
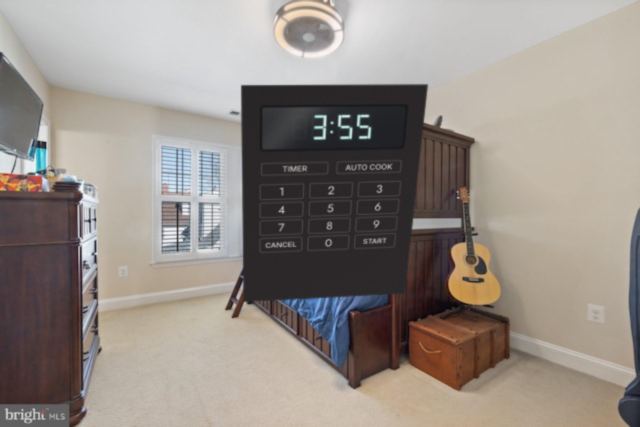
h=3 m=55
